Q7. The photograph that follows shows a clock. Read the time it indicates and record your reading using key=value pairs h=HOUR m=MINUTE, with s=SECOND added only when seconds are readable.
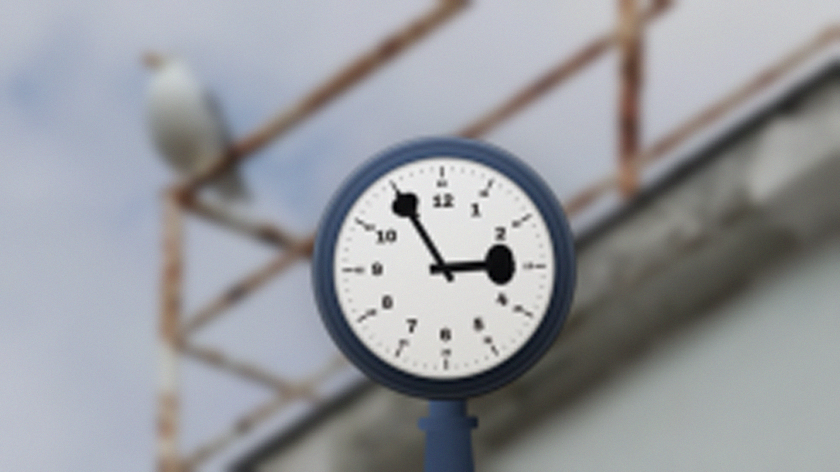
h=2 m=55
